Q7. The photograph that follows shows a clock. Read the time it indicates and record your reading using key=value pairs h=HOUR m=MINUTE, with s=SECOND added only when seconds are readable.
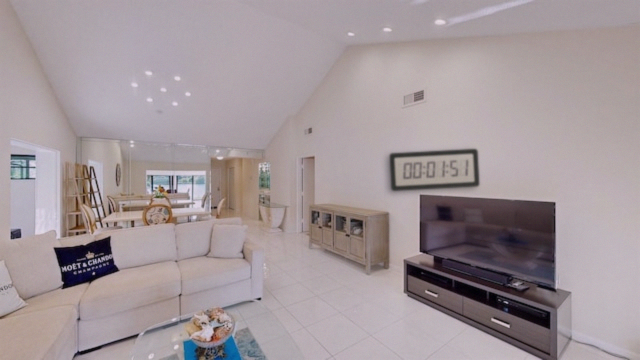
h=0 m=1 s=51
